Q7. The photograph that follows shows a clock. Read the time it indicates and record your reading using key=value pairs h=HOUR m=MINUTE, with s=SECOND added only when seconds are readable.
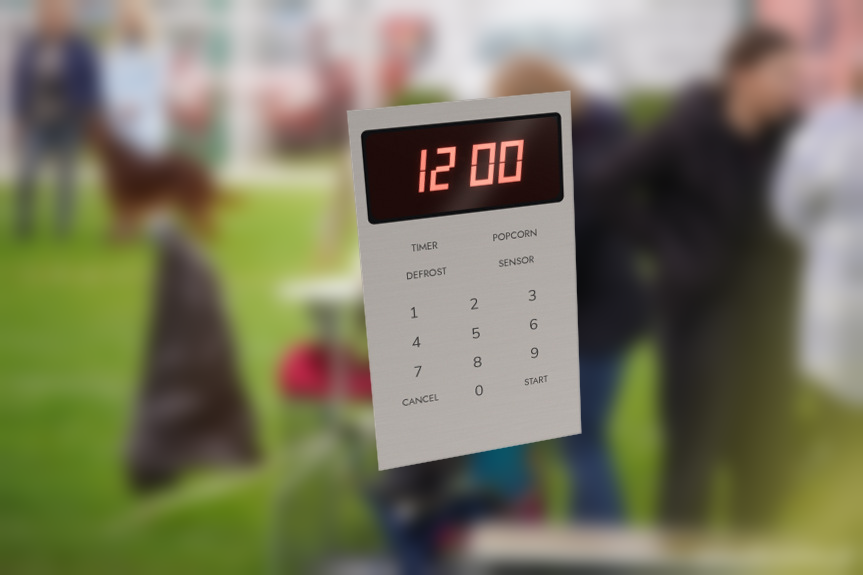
h=12 m=0
